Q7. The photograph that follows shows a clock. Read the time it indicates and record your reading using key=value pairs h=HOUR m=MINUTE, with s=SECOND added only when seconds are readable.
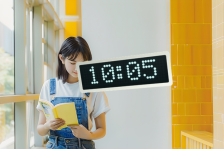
h=10 m=5
